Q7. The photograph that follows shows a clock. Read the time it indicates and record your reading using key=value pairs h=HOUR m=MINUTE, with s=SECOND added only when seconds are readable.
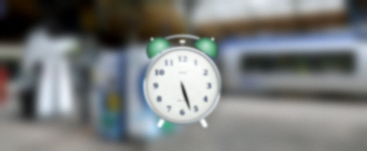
h=5 m=27
